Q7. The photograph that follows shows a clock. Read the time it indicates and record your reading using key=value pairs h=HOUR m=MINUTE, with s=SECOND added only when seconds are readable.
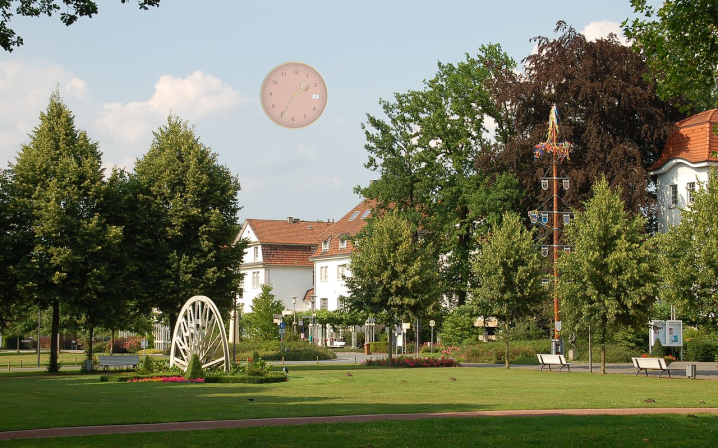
h=1 m=34
